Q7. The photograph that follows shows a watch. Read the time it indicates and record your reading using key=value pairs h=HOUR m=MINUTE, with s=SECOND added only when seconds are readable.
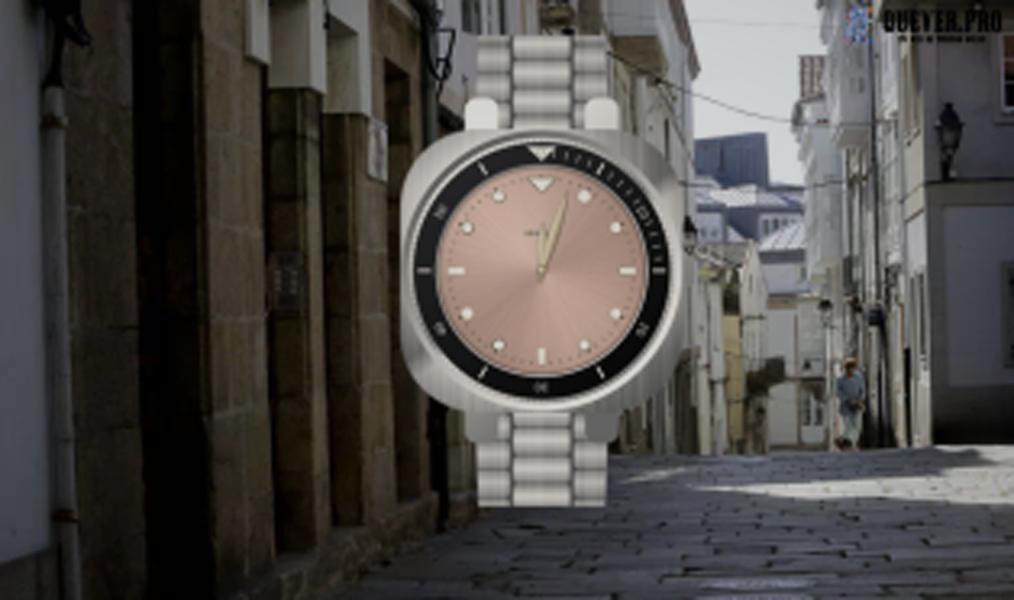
h=12 m=3
